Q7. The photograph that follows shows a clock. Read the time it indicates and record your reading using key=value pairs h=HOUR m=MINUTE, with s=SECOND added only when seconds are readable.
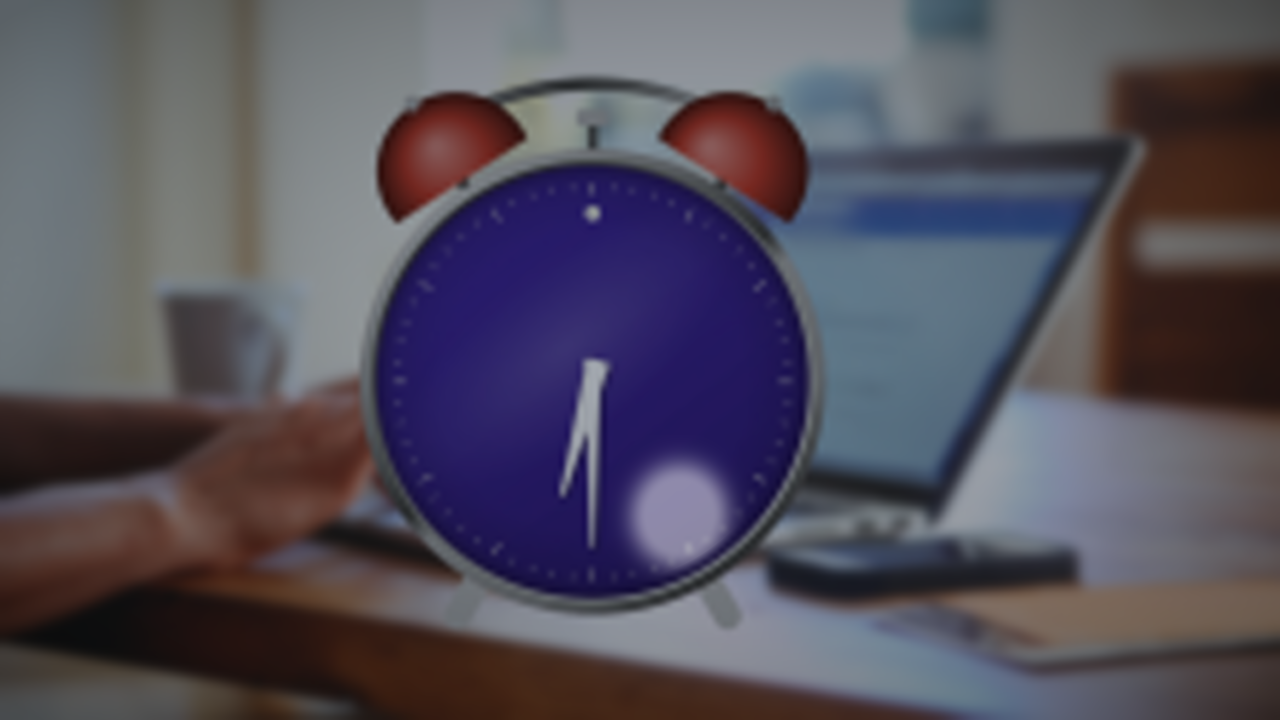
h=6 m=30
